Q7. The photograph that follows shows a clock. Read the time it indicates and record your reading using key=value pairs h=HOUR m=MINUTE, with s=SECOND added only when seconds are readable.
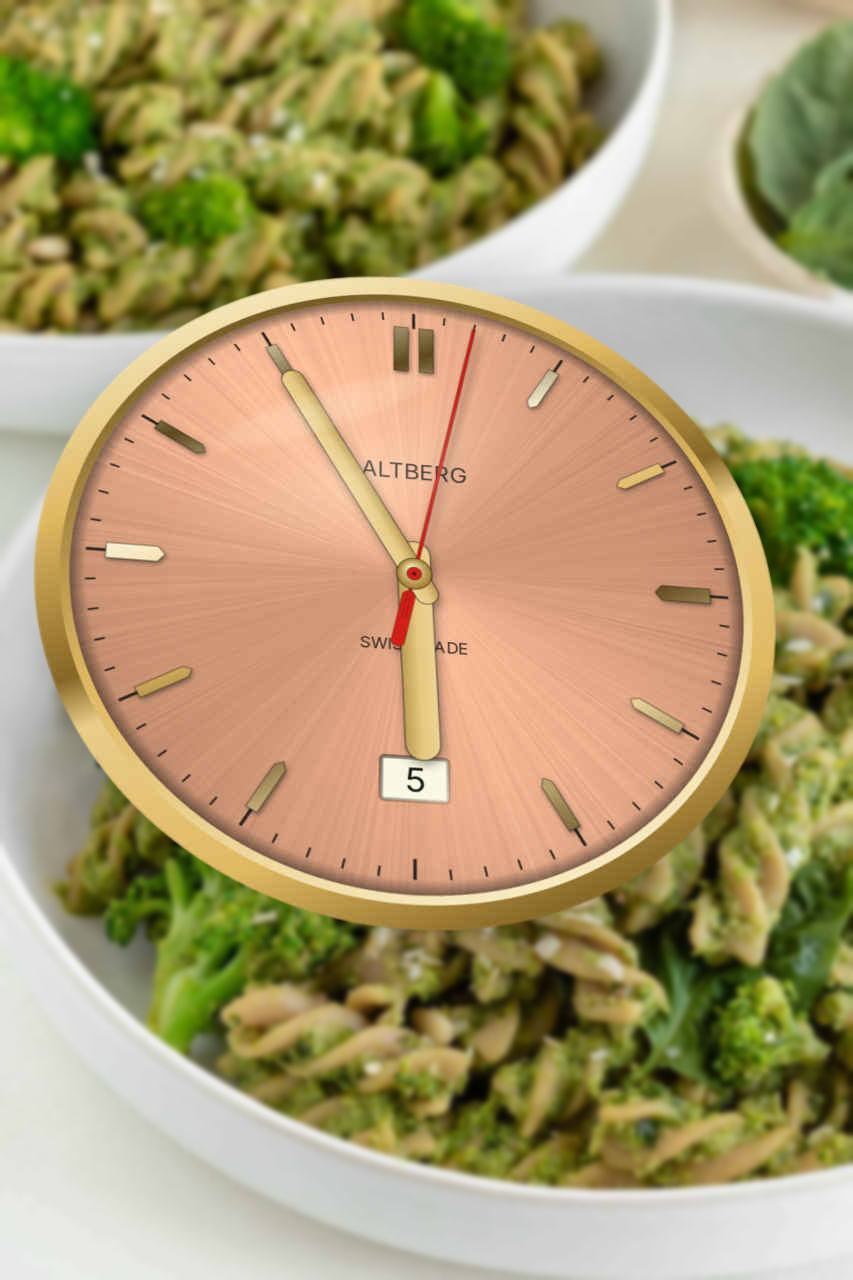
h=5 m=55 s=2
